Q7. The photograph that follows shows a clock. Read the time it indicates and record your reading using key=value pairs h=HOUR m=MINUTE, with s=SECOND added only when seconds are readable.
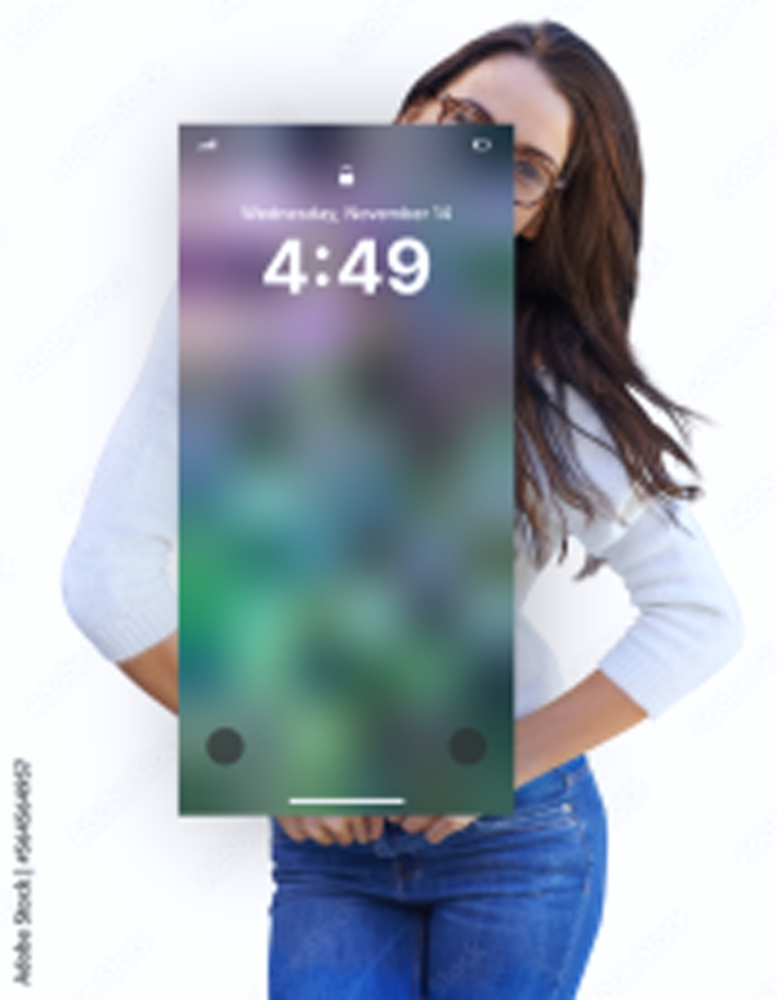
h=4 m=49
